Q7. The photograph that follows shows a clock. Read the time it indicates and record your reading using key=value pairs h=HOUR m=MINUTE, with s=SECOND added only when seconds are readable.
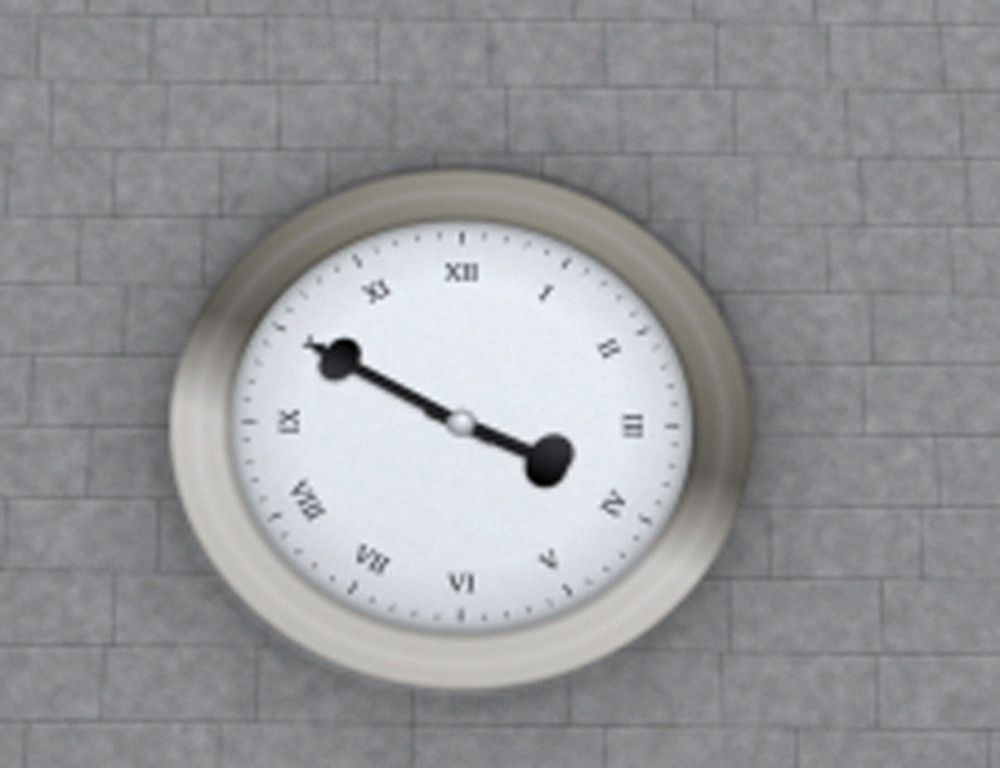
h=3 m=50
